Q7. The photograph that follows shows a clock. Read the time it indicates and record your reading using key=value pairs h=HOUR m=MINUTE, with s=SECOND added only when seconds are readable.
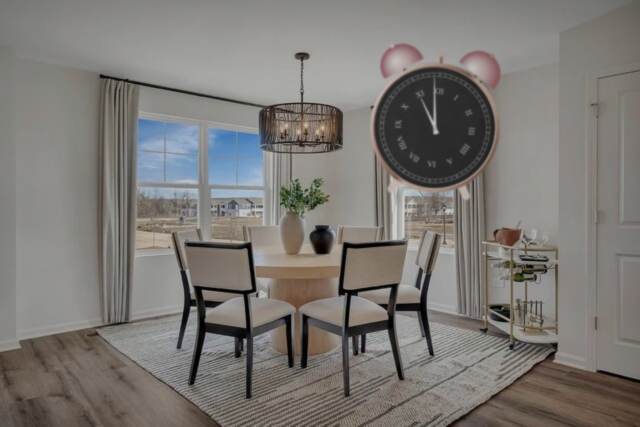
h=10 m=59
